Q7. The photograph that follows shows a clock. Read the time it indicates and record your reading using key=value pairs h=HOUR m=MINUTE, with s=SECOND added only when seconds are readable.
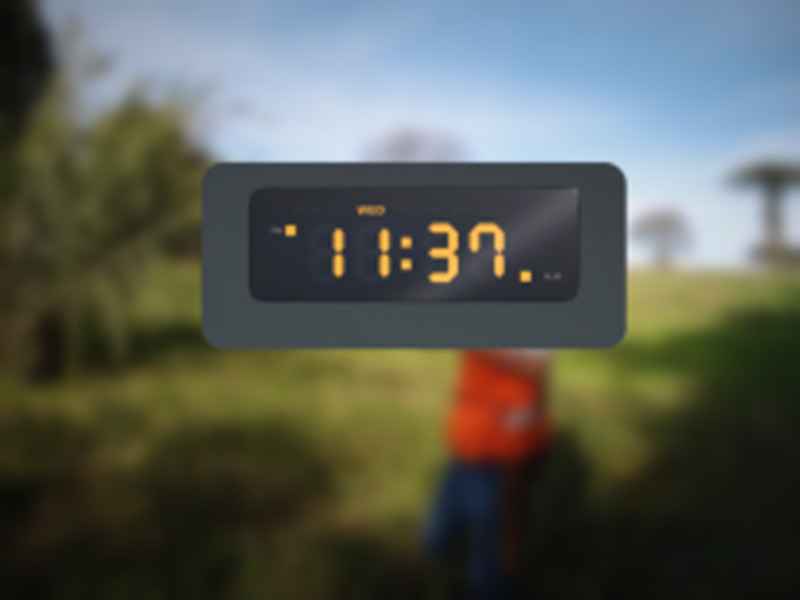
h=11 m=37
